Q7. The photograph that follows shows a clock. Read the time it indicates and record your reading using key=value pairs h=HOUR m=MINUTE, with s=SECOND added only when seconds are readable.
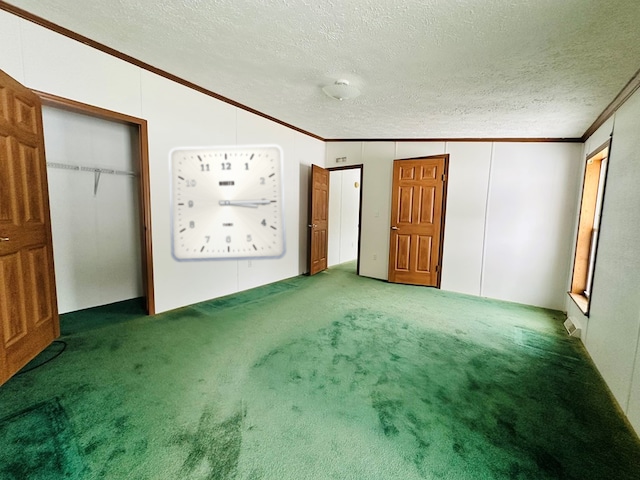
h=3 m=15
